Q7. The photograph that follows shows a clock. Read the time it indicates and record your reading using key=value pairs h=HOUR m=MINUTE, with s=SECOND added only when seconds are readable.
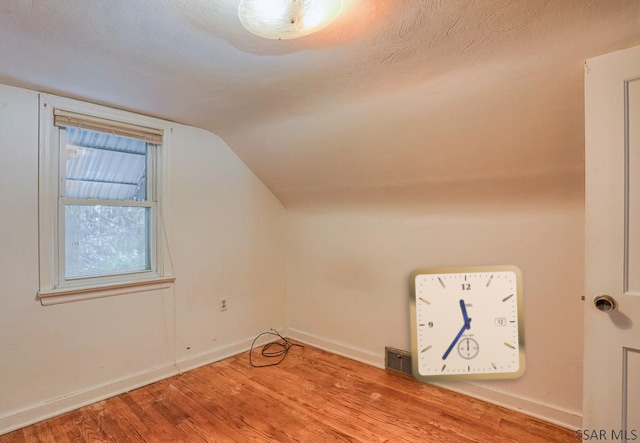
h=11 m=36
